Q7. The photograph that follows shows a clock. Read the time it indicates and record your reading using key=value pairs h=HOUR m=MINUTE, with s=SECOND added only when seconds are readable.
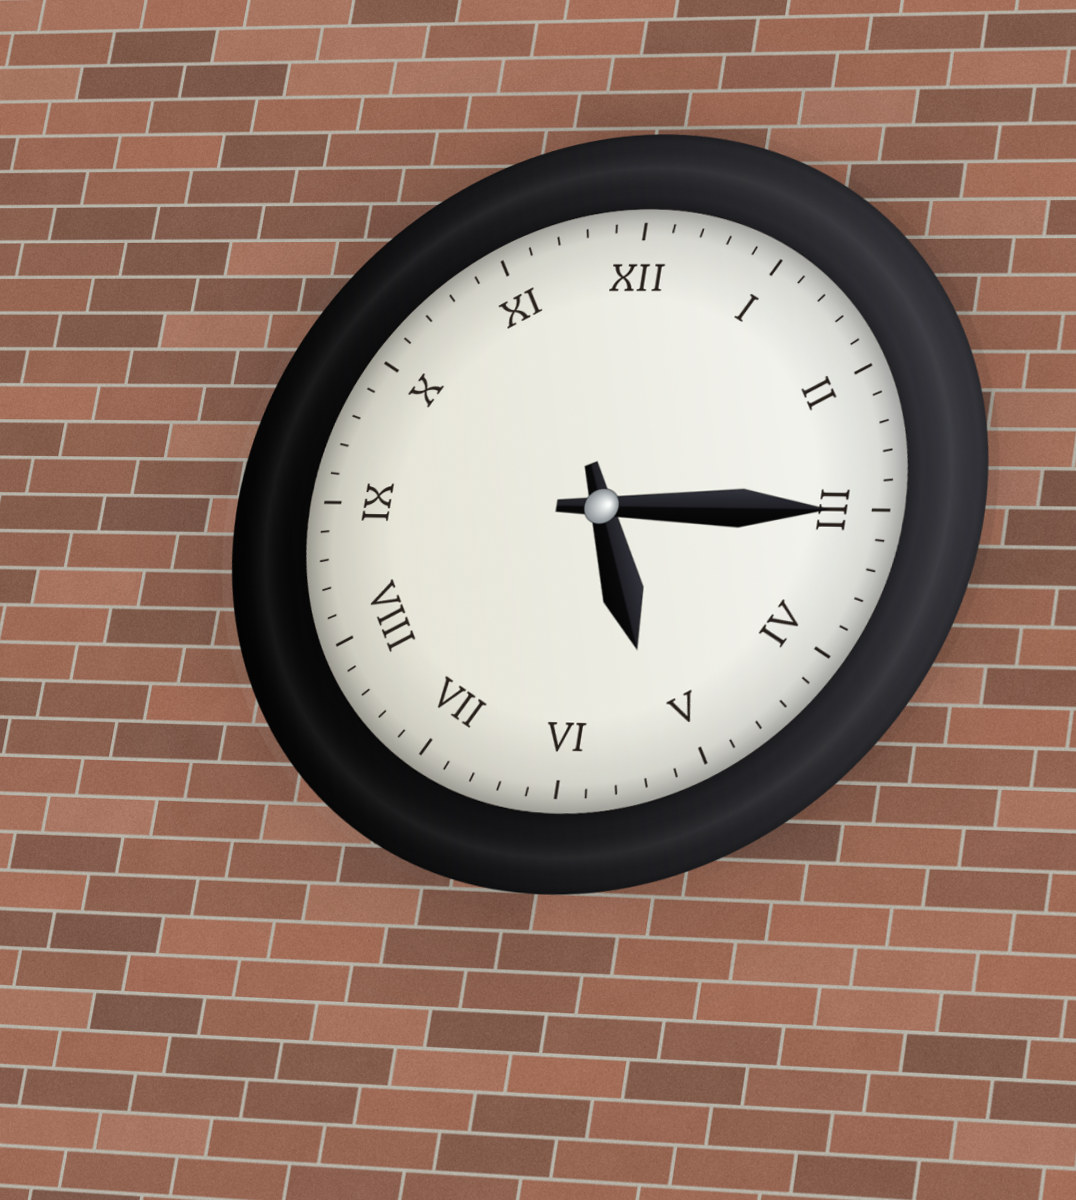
h=5 m=15
